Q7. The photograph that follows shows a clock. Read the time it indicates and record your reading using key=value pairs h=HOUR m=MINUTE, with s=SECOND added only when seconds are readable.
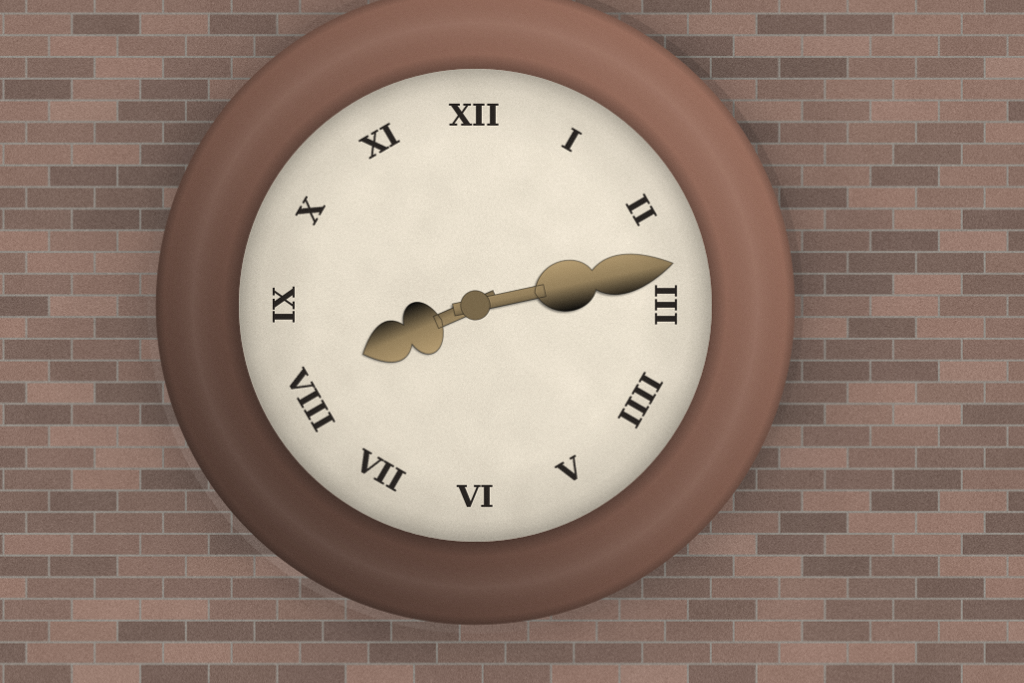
h=8 m=13
